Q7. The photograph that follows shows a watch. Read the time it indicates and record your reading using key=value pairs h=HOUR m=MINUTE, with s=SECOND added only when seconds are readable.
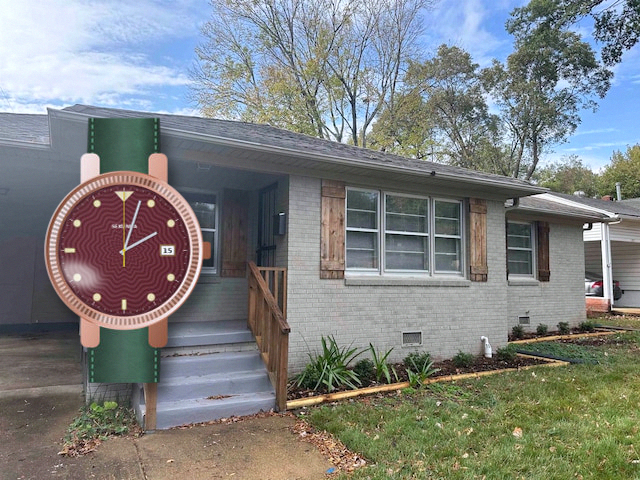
h=2 m=3 s=0
